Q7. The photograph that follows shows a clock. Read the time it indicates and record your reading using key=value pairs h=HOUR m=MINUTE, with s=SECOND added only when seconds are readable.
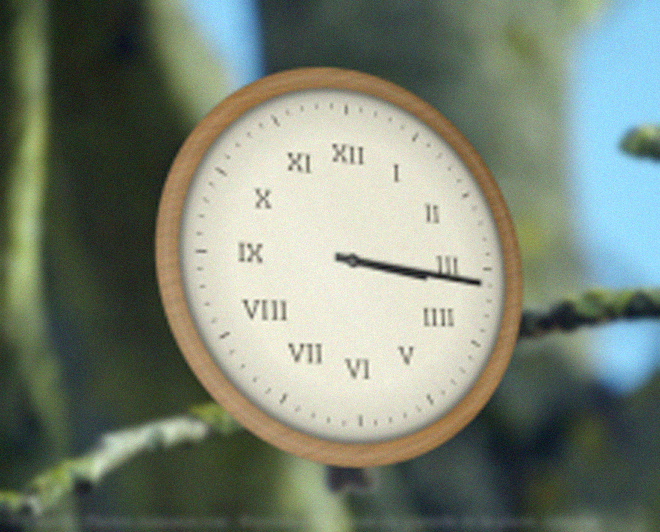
h=3 m=16
